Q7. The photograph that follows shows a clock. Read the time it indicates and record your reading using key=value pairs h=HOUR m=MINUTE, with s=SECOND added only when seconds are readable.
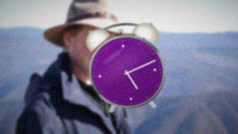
h=5 m=12
